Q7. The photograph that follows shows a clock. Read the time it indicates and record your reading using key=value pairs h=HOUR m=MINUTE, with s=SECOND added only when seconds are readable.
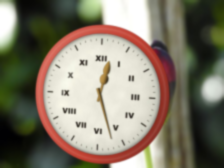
h=12 m=27
